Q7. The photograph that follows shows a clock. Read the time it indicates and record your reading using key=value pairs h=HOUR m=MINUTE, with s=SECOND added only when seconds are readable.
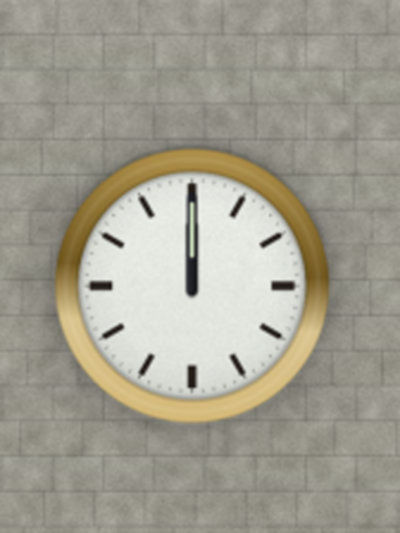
h=12 m=0
